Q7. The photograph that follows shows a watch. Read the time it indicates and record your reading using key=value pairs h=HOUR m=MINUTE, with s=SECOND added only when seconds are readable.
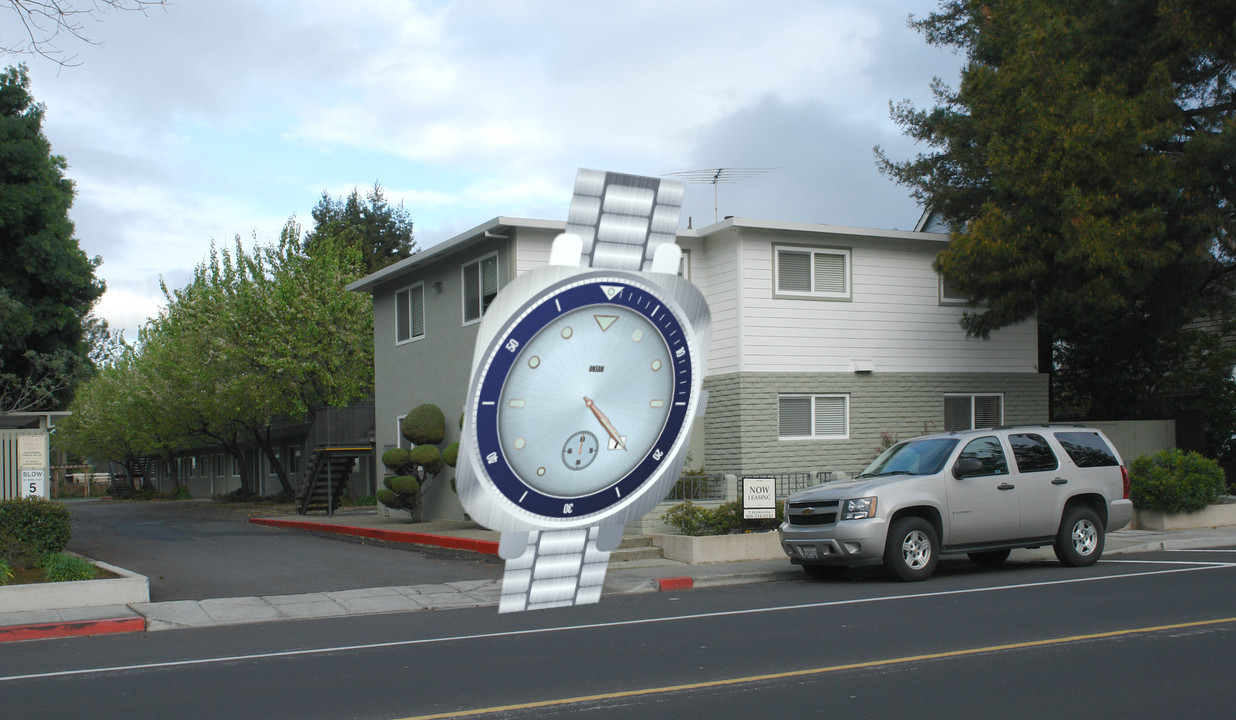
h=4 m=22
